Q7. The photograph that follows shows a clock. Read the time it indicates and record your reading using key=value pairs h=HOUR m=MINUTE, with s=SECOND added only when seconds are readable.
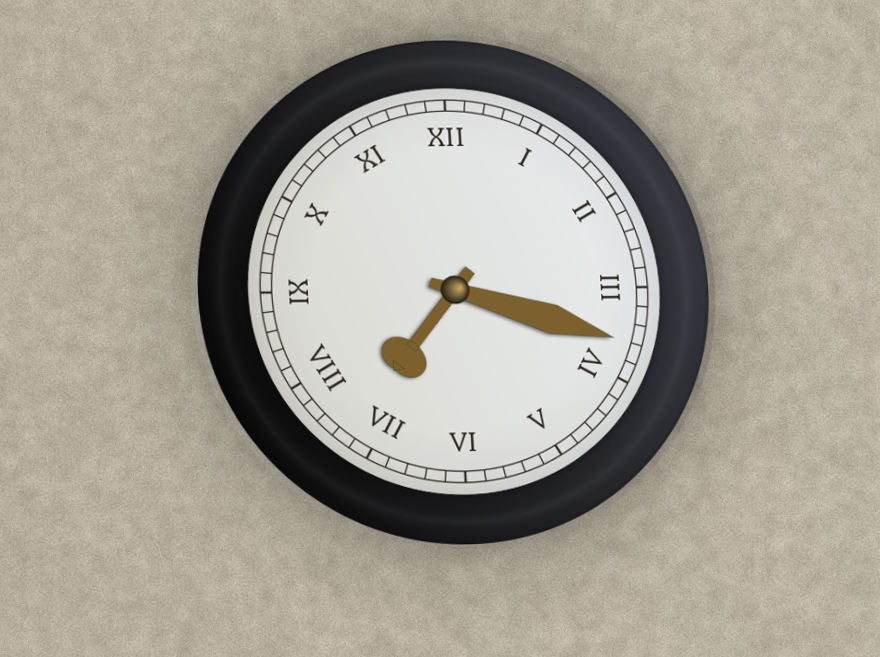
h=7 m=18
